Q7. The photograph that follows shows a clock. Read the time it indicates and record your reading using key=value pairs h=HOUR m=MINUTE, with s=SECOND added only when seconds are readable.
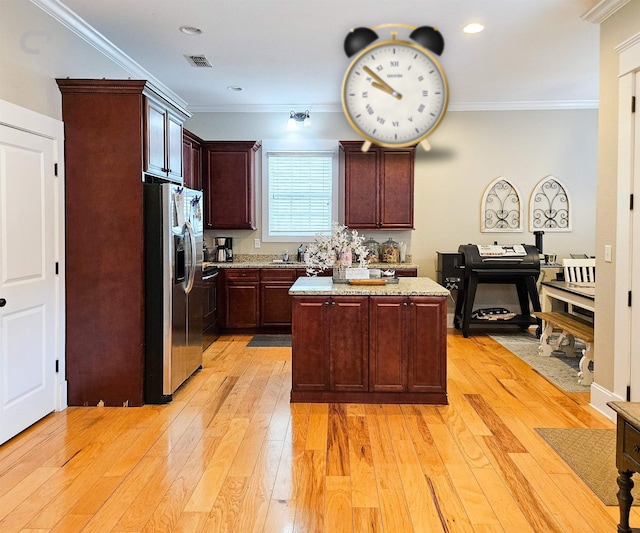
h=9 m=52
